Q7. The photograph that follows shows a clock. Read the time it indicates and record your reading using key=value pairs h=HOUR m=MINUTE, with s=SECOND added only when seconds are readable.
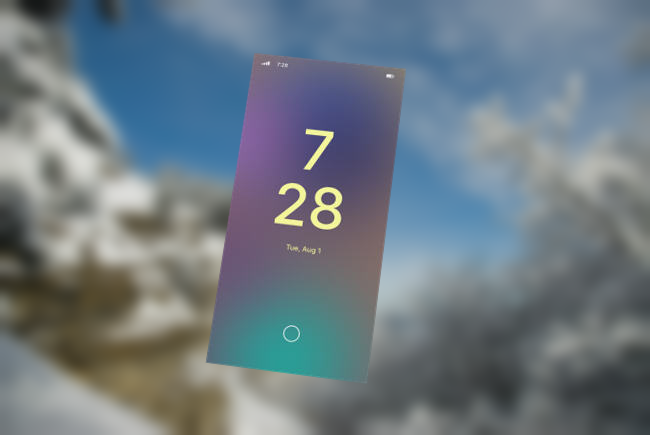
h=7 m=28
